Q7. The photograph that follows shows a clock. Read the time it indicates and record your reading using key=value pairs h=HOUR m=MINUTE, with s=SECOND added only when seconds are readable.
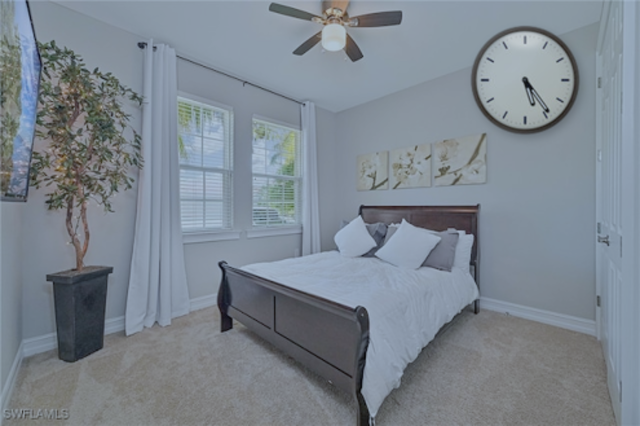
h=5 m=24
